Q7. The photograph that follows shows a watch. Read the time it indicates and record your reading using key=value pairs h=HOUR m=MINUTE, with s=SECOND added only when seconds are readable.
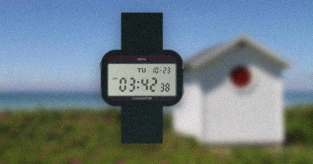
h=3 m=42 s=38
